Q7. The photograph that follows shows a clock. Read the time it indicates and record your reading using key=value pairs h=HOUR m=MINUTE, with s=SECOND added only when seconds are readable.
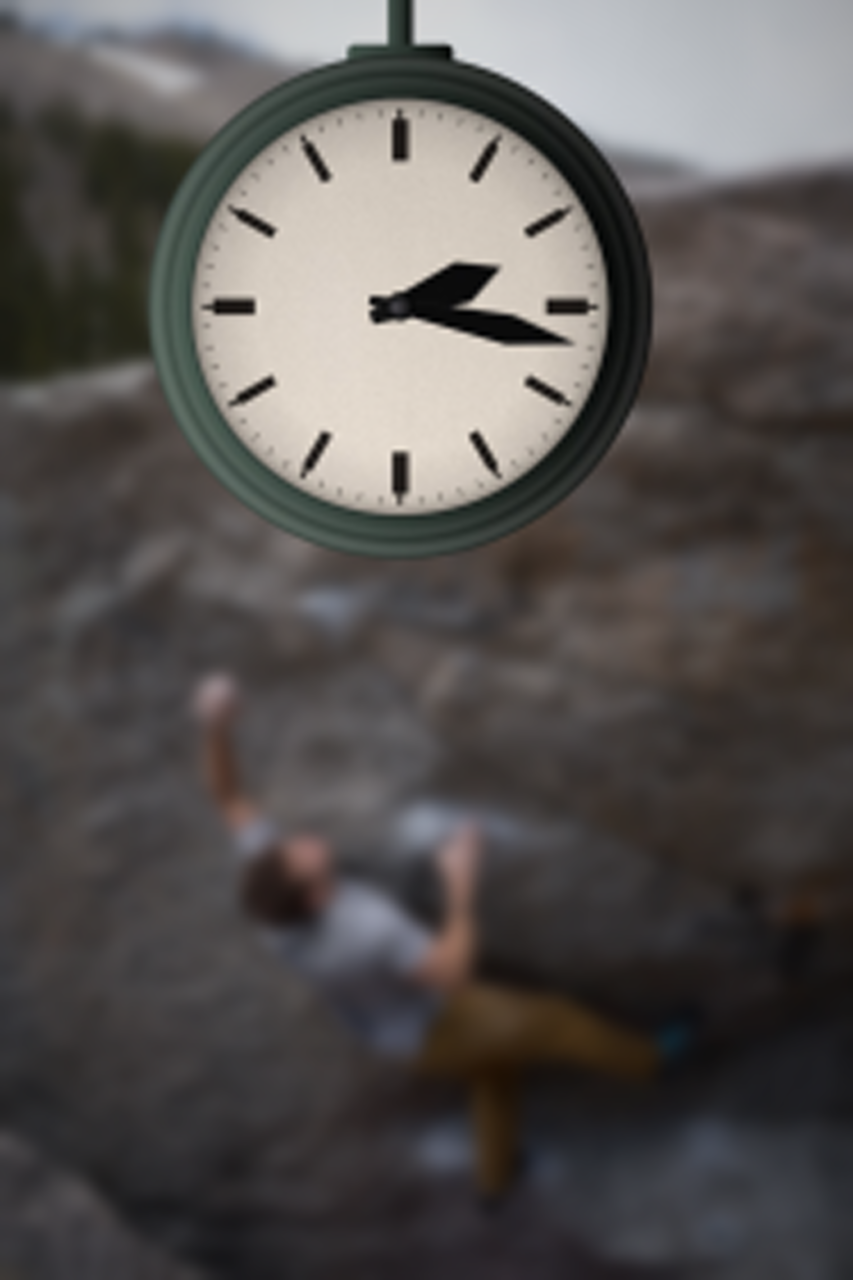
h=2 m=17
